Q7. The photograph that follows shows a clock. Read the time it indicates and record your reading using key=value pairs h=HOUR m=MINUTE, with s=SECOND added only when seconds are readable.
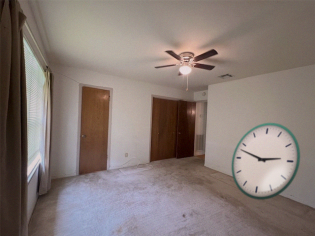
h=2 m=48
